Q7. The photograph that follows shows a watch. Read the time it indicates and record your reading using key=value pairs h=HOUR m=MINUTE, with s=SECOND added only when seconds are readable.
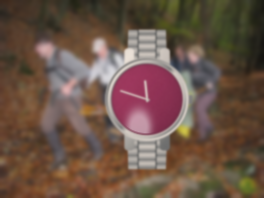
h=11 m=48
